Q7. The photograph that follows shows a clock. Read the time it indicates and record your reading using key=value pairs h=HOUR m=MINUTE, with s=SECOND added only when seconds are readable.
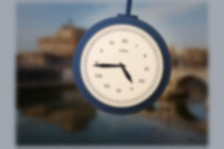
h=4 m=44
